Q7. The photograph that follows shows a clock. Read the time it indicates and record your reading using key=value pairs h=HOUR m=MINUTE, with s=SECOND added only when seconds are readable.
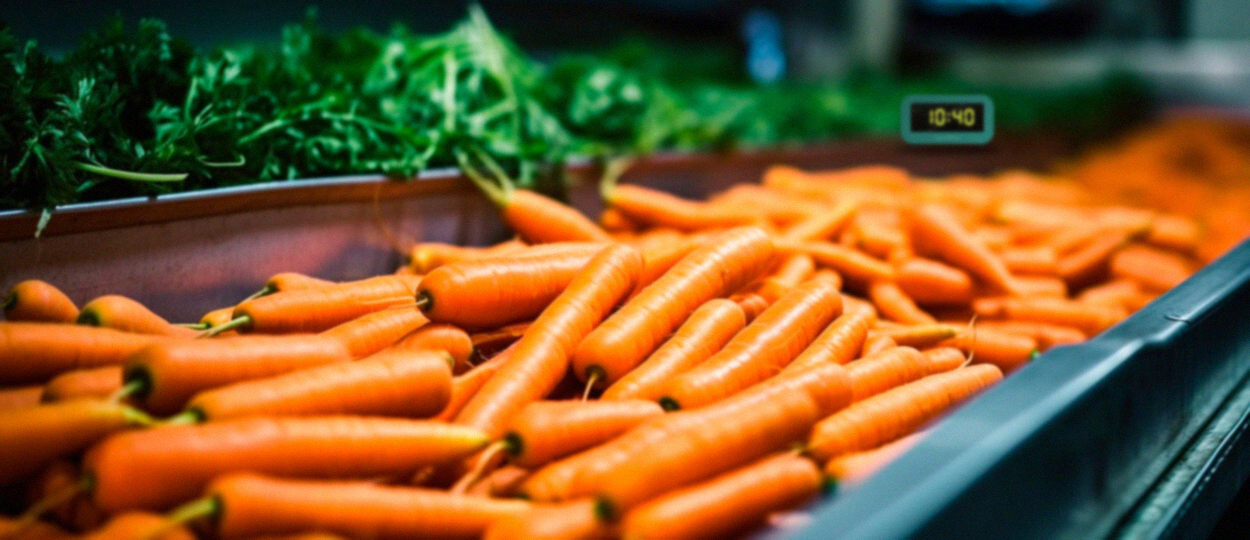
h=10 m=40
